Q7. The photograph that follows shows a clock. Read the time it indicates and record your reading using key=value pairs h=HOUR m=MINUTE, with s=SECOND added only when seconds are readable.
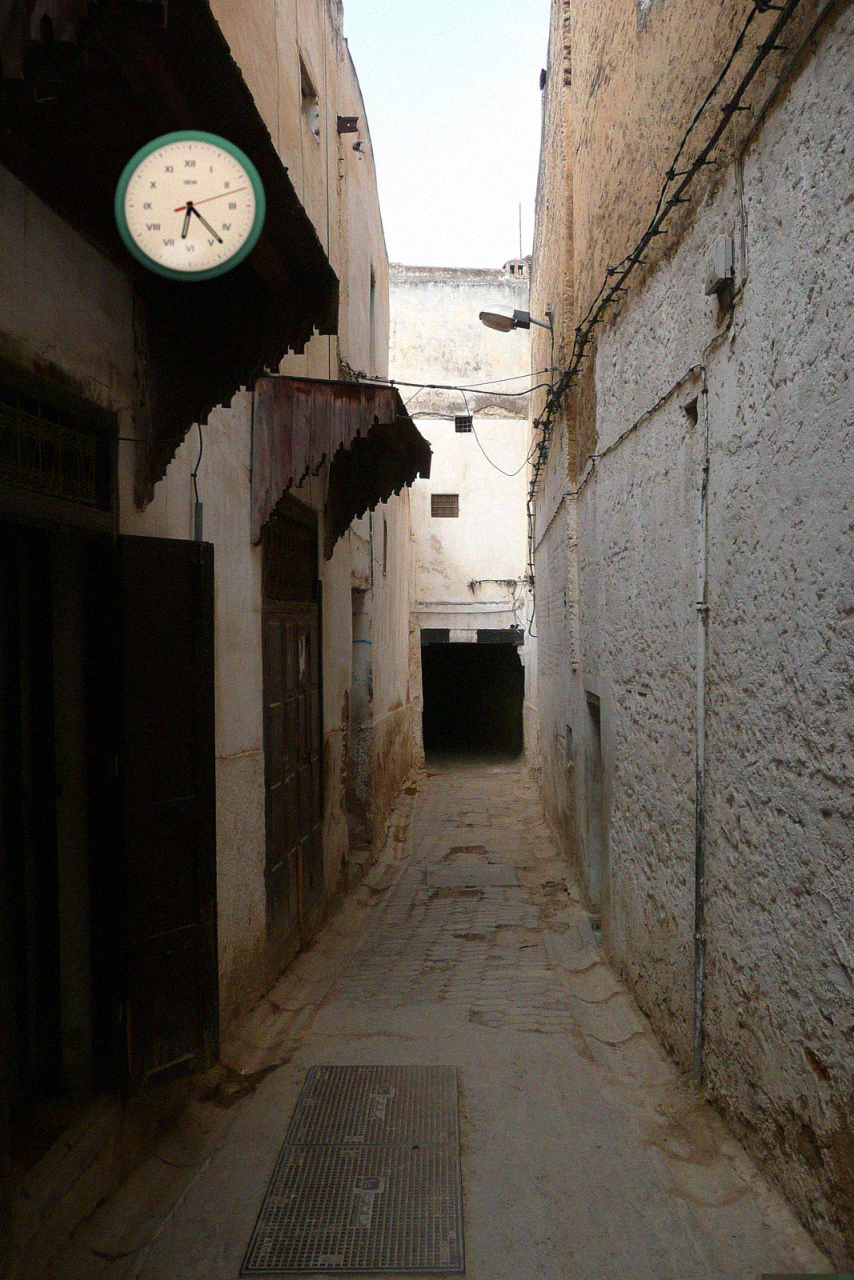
h=6 m=23 s=12
